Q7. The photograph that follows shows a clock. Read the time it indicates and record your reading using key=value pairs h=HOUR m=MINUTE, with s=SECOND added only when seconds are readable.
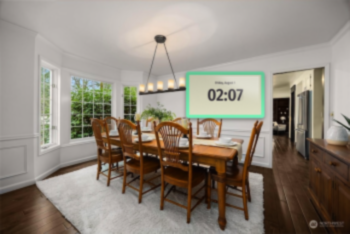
h=2 m=7
